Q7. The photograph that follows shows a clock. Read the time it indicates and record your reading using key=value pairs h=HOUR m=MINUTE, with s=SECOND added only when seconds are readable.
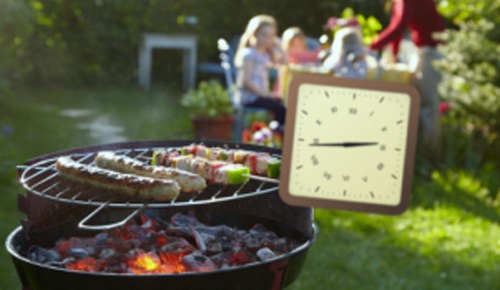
h=2 m=44
